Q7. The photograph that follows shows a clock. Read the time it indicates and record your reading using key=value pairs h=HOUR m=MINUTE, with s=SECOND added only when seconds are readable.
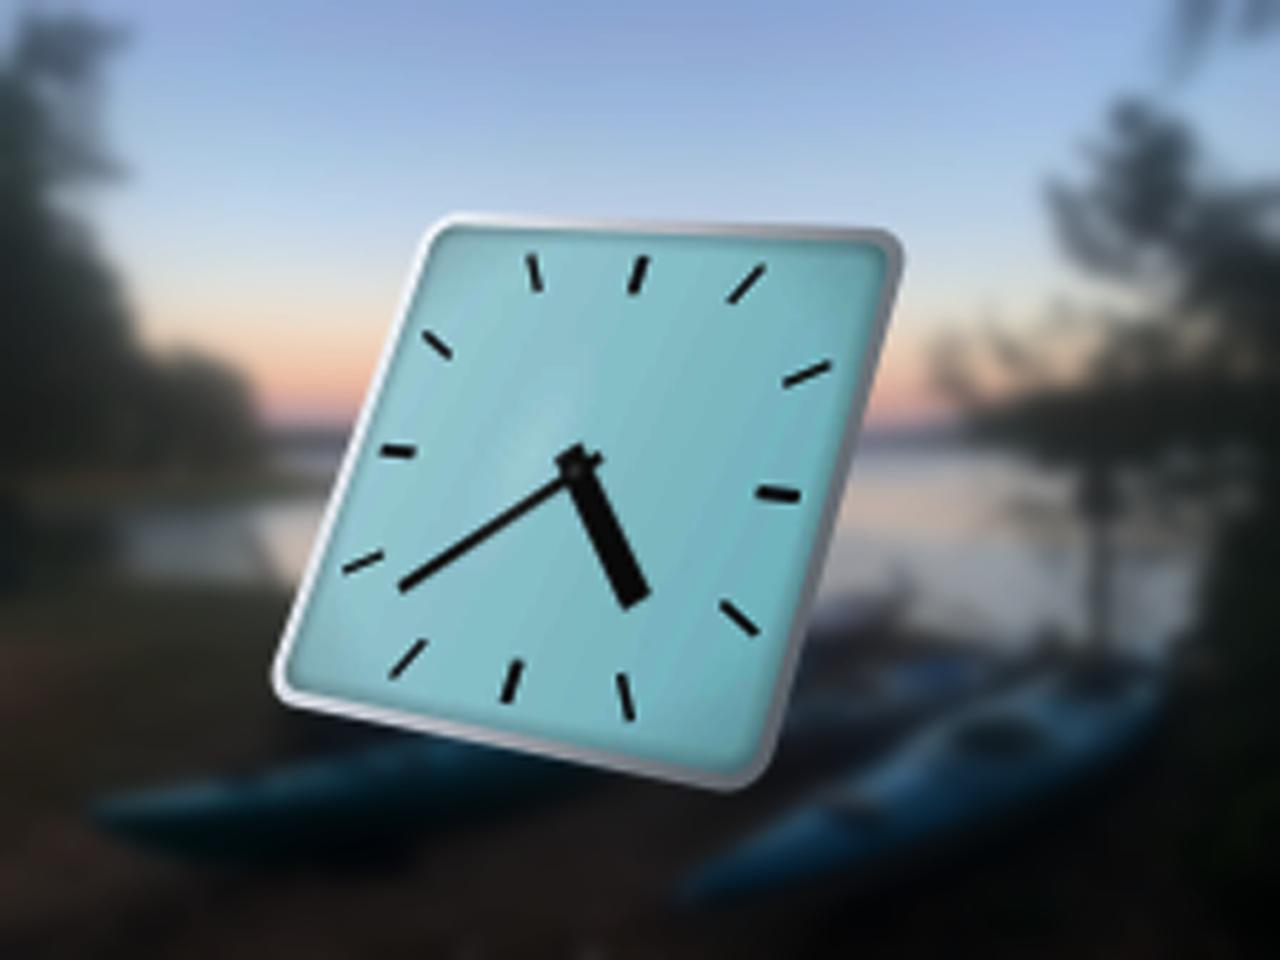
h=4 m=38
